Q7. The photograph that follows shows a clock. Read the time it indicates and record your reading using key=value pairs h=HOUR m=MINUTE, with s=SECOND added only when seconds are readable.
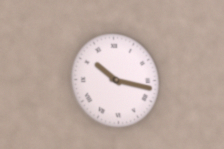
h=10 m=17
